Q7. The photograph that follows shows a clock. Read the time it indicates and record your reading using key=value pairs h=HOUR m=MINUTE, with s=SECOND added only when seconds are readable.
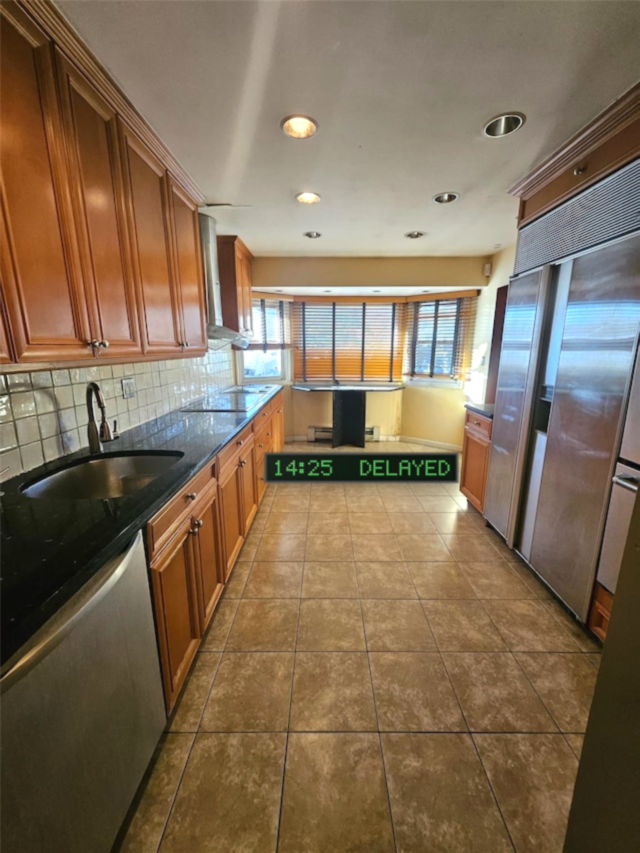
h=14 m=25
